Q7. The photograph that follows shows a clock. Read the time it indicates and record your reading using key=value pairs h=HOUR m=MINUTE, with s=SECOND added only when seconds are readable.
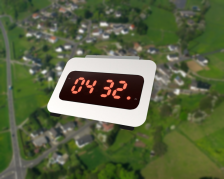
h=4 m=32
